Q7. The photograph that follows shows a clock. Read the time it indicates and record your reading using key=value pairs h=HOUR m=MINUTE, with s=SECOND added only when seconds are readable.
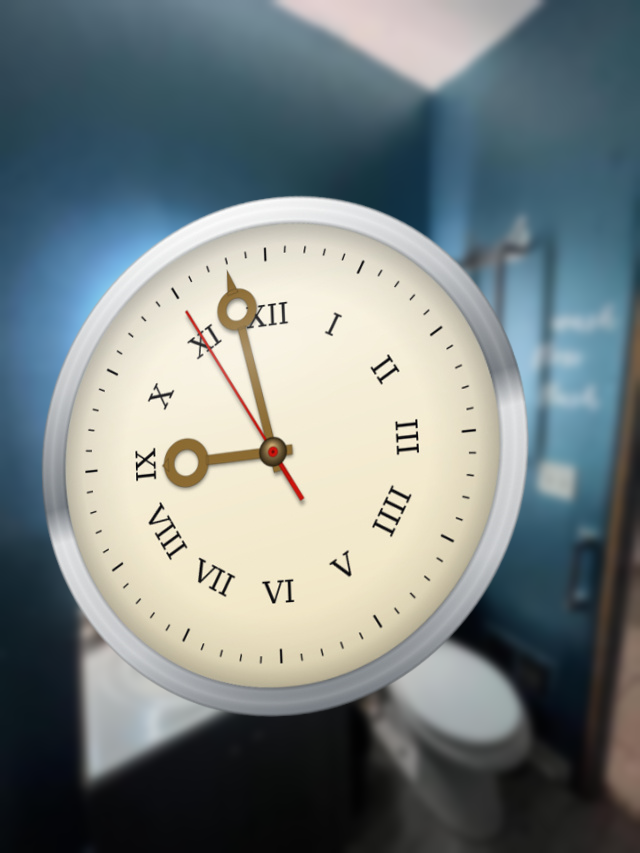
h=8 m=57 s=55
